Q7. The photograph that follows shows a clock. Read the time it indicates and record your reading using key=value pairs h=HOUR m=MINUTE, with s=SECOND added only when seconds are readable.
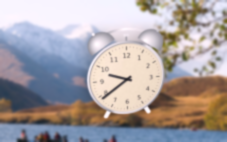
h=9 m=39
